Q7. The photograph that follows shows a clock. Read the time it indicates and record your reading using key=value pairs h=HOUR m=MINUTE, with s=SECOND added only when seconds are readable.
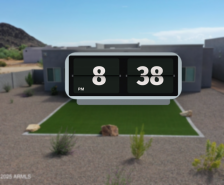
h=8 m=38
